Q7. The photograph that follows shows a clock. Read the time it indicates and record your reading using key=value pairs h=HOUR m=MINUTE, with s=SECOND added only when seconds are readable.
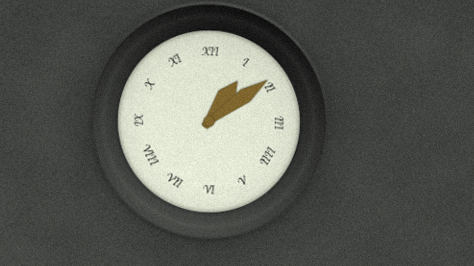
h=1 m=9
